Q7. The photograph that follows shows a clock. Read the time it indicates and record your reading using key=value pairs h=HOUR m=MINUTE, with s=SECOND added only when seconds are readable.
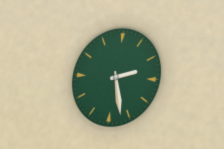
h=2 m=27
